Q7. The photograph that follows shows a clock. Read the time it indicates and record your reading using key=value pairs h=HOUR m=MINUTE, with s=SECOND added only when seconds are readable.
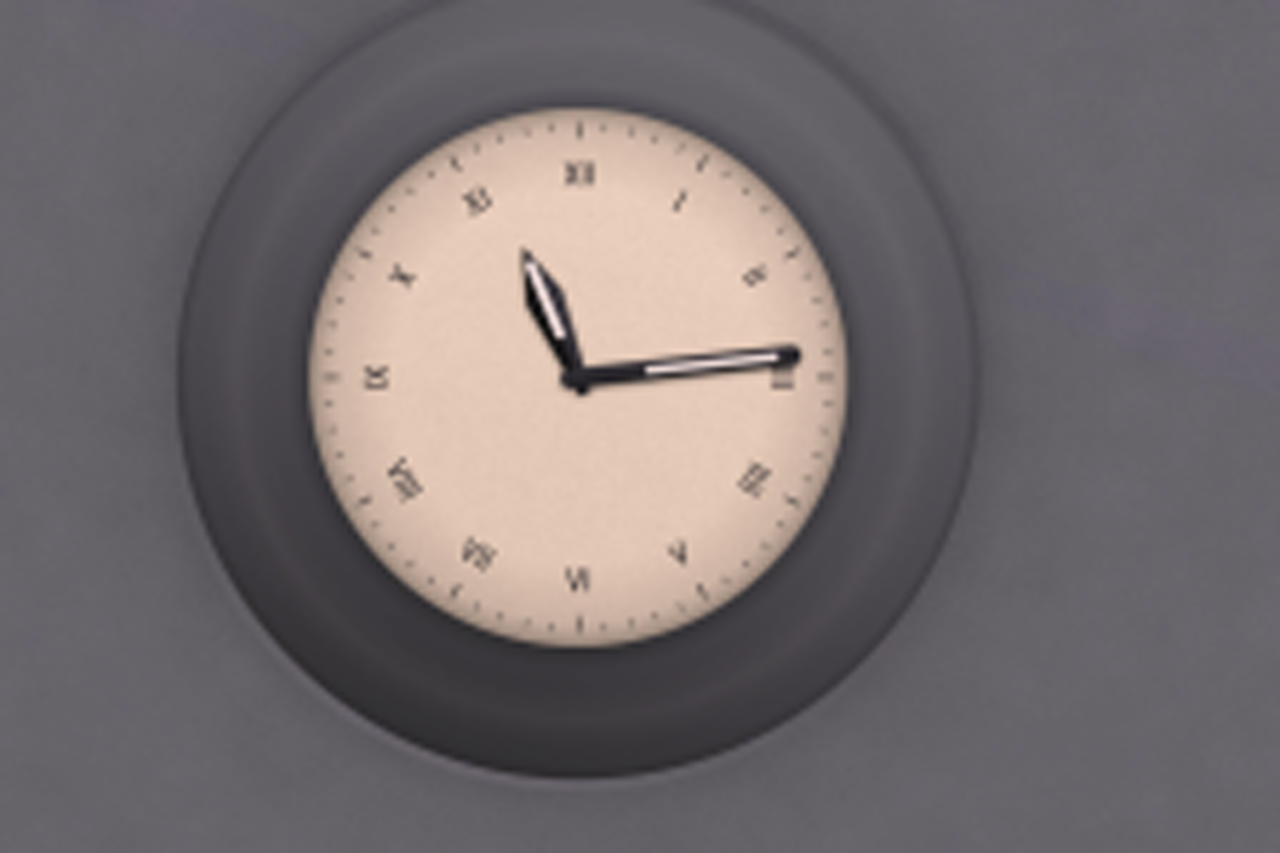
h=11 m=14
